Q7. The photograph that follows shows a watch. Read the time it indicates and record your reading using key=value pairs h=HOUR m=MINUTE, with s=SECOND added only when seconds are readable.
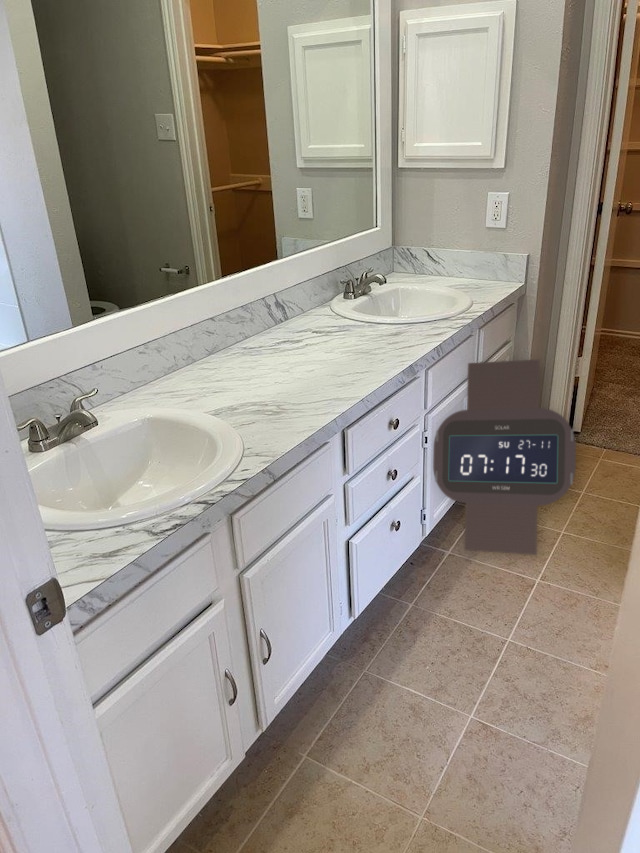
h=7 m=17 s=30
